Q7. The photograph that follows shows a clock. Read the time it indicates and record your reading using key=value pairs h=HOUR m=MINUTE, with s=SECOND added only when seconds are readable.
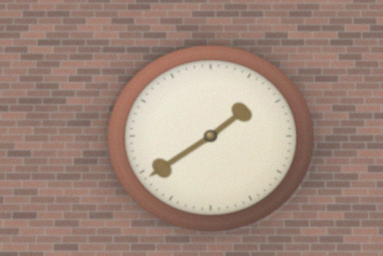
h=1 m=39
